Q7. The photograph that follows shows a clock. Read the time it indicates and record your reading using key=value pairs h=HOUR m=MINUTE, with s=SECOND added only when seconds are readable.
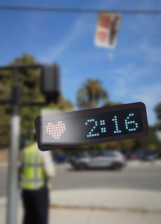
h=2 m=16
